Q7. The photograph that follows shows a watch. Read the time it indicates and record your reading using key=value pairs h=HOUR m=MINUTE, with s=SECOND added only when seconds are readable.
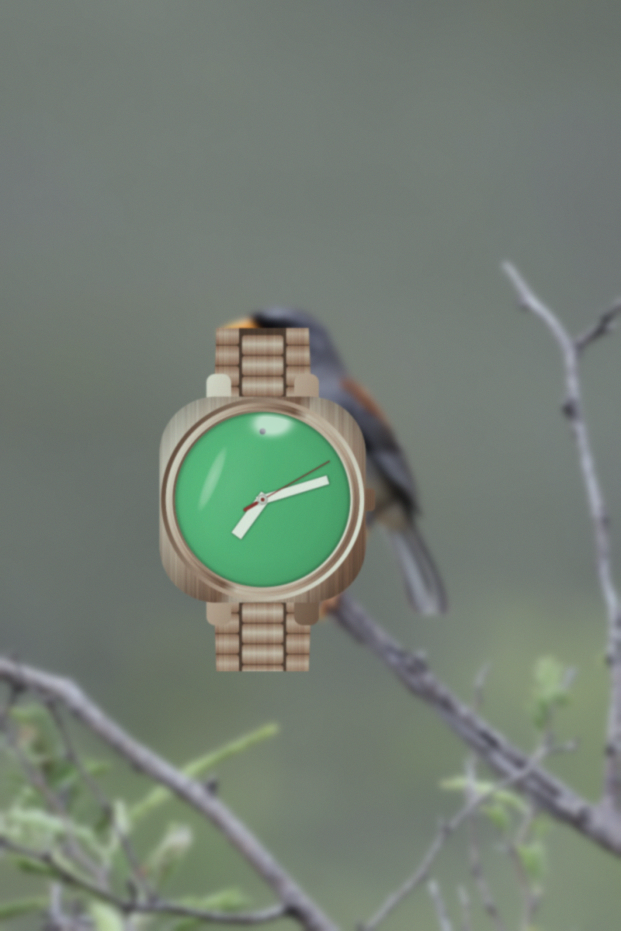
h=7 m=12 s=10
